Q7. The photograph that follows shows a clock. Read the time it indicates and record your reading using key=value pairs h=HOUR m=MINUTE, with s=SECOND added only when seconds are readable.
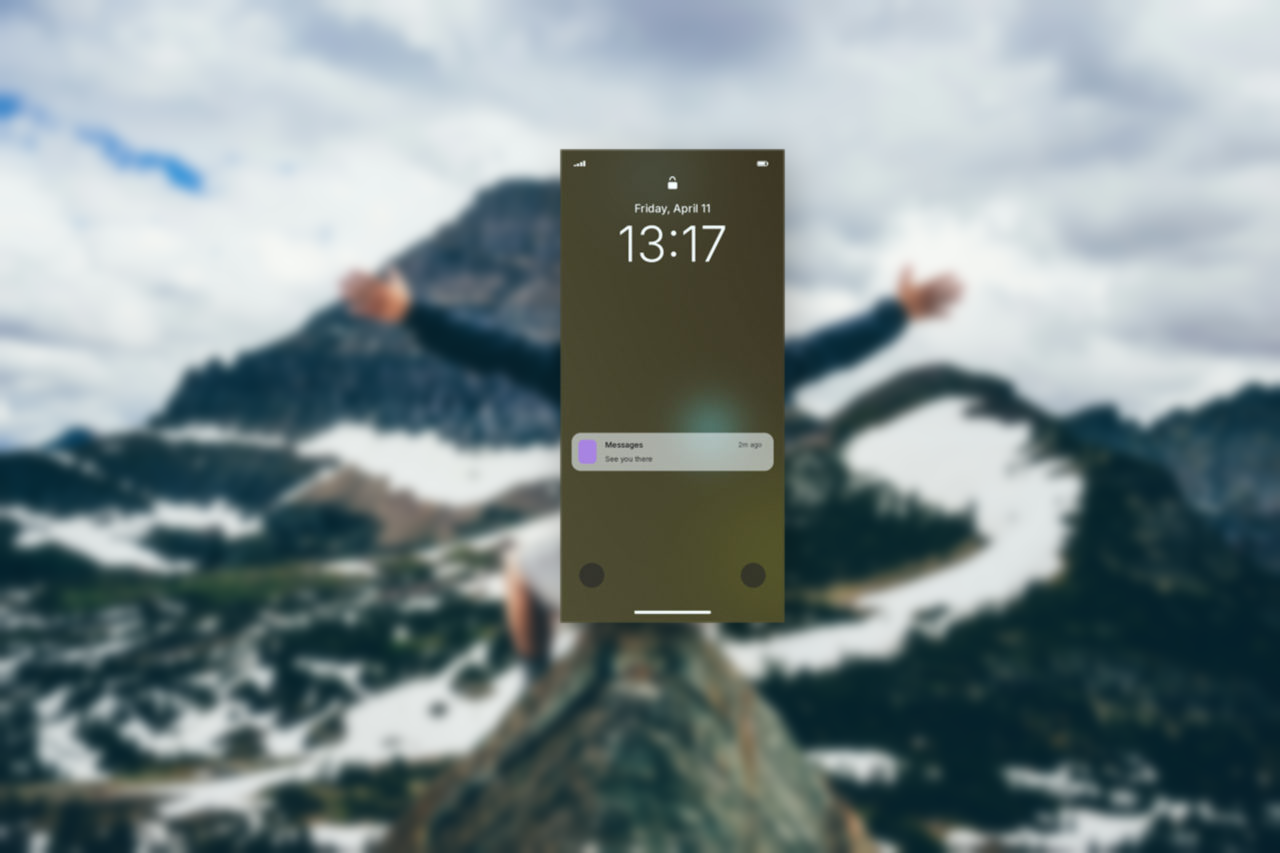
h=13 m=17
